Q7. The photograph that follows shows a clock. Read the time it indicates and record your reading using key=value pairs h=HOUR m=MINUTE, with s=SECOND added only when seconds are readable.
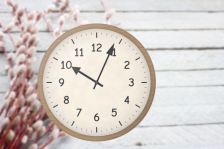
h=10 m=4
